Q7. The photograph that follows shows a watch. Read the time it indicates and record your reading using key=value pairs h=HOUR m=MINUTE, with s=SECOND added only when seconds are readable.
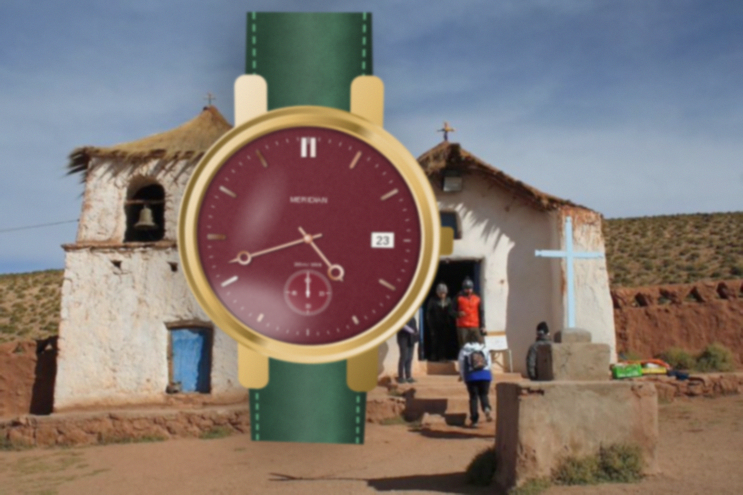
h=4 m=42
